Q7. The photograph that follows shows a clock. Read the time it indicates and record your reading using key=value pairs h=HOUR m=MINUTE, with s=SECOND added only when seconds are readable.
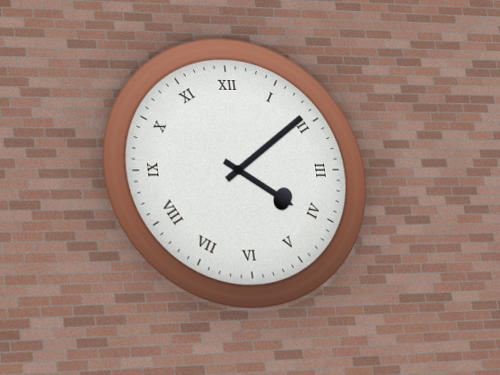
h=4 m=9
